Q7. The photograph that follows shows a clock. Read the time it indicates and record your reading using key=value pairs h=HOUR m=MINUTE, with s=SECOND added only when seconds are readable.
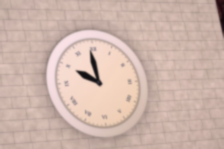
h=9 m=59
